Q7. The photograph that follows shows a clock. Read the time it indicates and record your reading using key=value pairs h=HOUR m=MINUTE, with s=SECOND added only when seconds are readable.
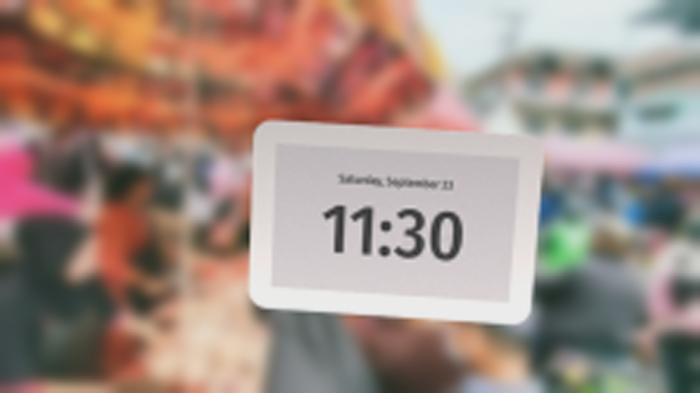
h=11 m=30
